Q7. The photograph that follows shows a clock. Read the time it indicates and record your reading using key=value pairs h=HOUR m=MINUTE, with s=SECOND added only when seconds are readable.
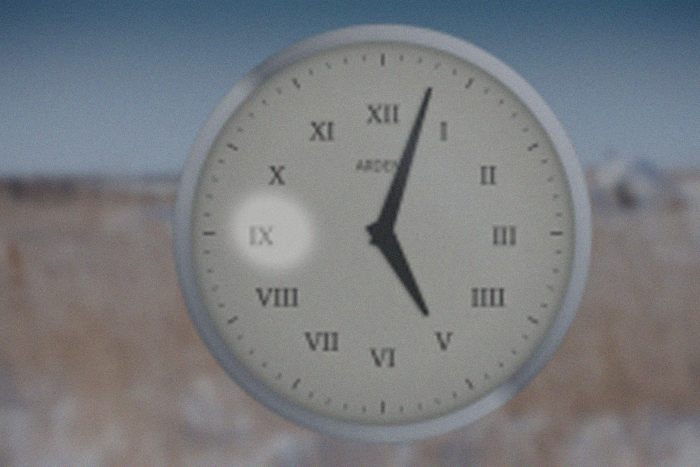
h=5 m=3
